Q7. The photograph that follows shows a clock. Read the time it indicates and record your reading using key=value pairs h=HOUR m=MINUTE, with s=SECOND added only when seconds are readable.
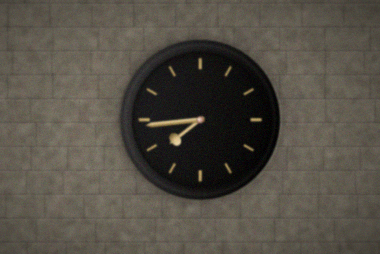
h=7 m=44
